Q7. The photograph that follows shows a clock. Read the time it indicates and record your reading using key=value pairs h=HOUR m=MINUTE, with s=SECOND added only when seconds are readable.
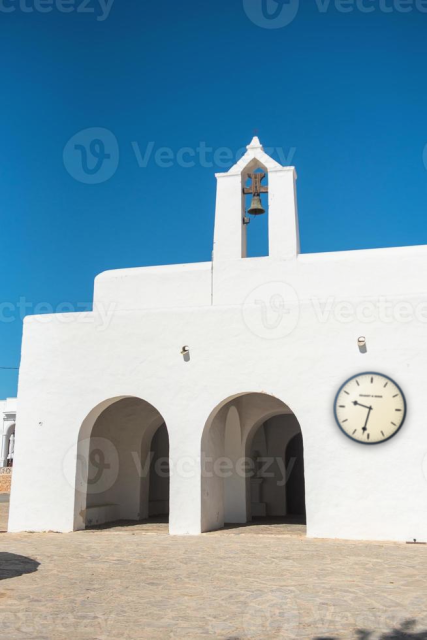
h=9 m=32
